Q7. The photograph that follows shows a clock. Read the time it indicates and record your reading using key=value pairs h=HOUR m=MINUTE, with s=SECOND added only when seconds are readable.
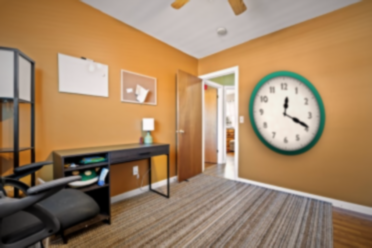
h=12 m=19
